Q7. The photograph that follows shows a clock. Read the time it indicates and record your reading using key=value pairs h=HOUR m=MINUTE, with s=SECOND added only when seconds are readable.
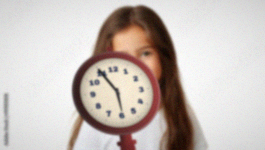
h=5 m=55
